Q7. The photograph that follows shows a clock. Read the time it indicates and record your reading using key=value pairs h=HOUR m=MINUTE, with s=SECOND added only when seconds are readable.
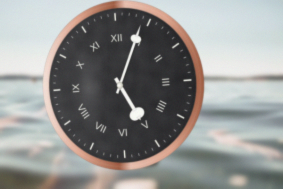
h=5 m=4
